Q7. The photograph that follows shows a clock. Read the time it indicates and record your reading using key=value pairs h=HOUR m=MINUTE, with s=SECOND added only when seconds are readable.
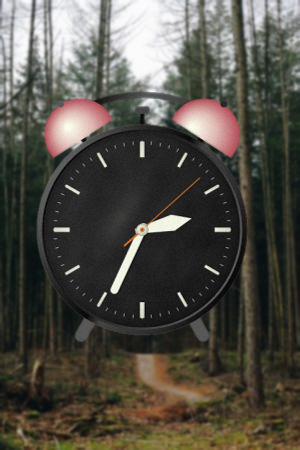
h=2 m=34 s=8
